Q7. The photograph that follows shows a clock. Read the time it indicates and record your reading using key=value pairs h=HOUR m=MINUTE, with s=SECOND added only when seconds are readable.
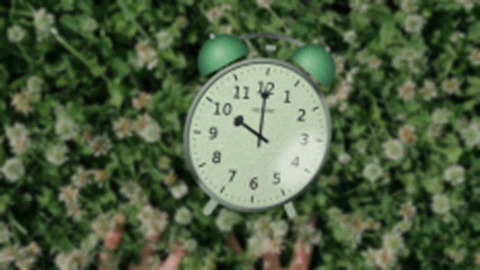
h=10 m=0
